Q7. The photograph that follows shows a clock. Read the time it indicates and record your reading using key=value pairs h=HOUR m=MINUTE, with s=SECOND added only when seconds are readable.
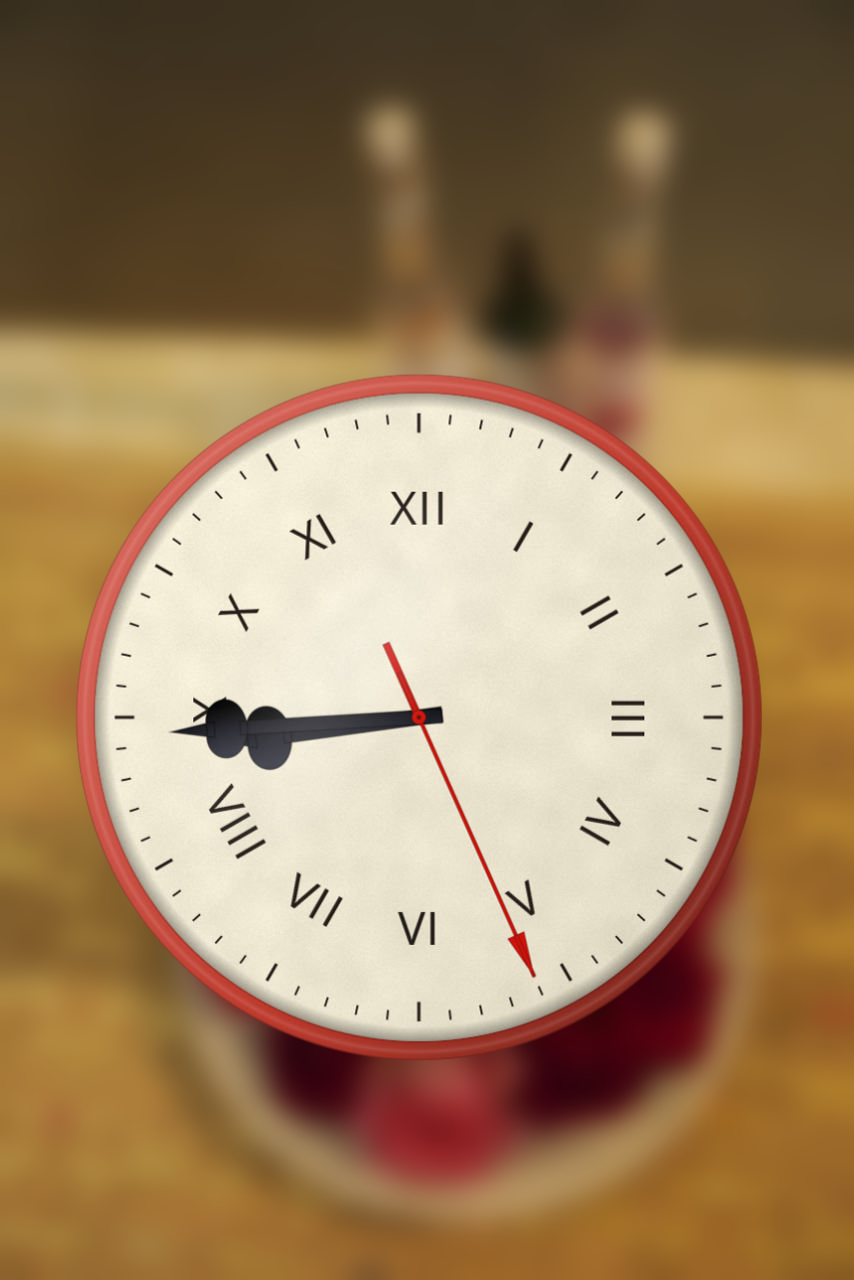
h=8 m=44 s=26
